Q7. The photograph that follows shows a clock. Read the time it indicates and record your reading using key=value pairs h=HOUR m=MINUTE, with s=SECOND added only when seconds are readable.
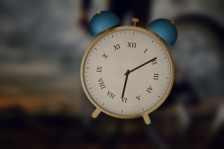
h=6 m=9
